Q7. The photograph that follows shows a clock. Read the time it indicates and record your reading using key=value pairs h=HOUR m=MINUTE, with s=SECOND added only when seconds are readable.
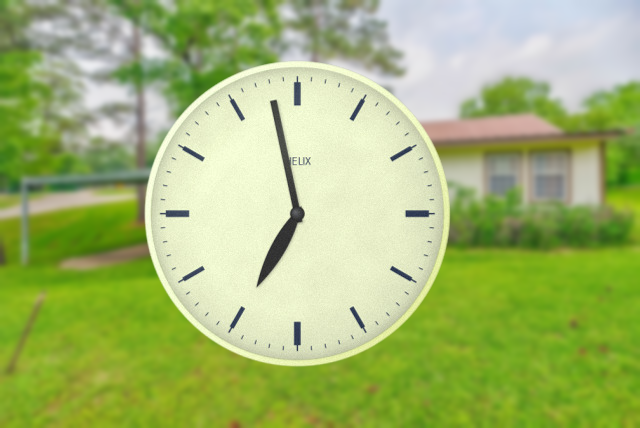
h=6 m=58
